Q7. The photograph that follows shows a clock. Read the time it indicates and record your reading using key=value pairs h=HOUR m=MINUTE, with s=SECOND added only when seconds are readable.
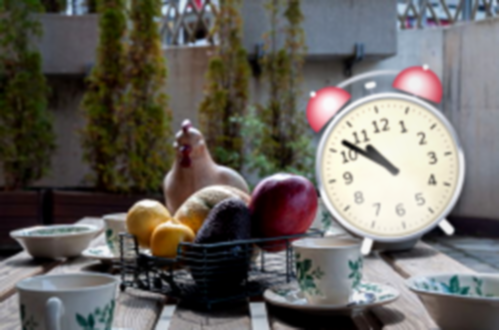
h=10 m=52
